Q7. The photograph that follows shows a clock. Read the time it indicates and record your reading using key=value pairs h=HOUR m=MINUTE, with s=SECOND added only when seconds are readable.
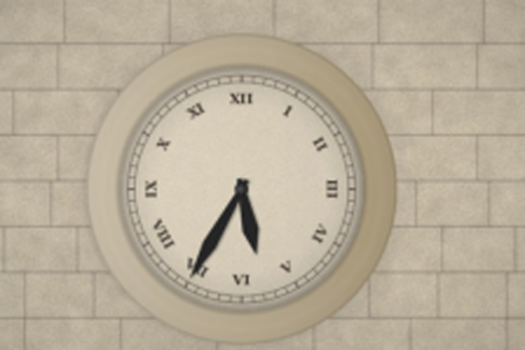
h=5 m=35
